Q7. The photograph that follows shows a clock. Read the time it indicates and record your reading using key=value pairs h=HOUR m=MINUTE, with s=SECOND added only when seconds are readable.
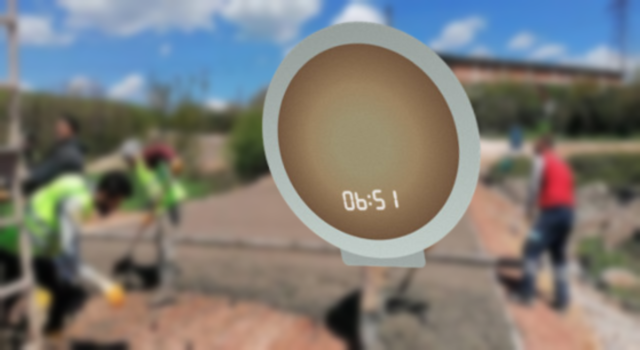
h=6 m=51
